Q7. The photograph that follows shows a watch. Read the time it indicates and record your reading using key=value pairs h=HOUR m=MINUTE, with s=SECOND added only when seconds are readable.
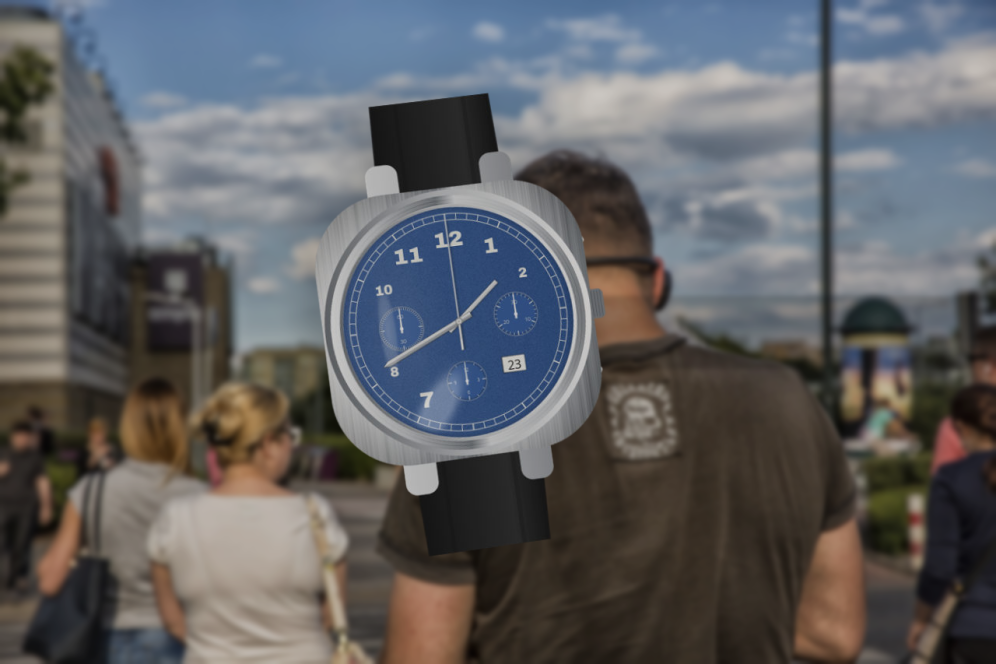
h=1 m=41
